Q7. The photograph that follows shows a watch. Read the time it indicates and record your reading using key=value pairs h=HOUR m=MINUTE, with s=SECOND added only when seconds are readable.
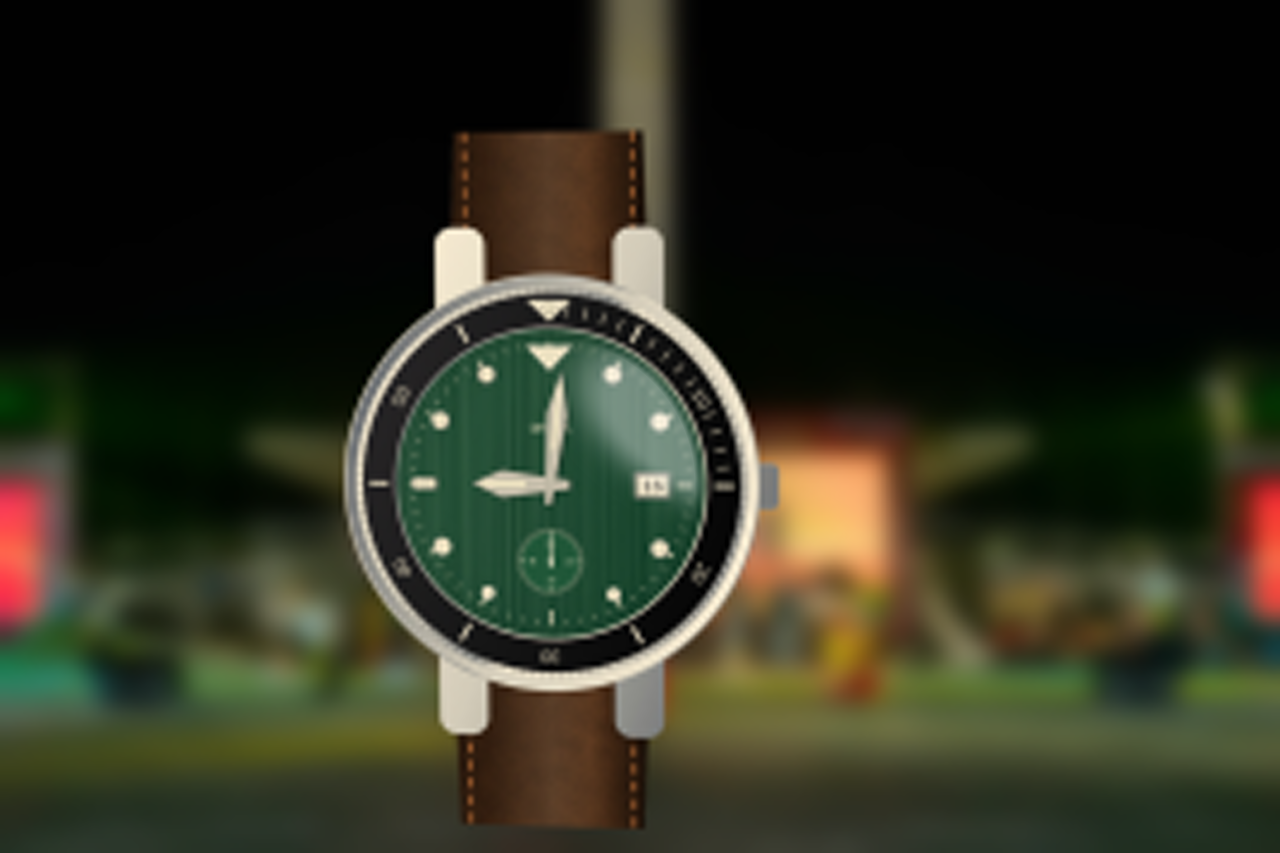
h=9 m=1
